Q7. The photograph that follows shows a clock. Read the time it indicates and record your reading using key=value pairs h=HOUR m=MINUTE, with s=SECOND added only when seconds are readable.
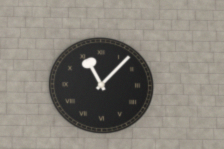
h=11 m=7
